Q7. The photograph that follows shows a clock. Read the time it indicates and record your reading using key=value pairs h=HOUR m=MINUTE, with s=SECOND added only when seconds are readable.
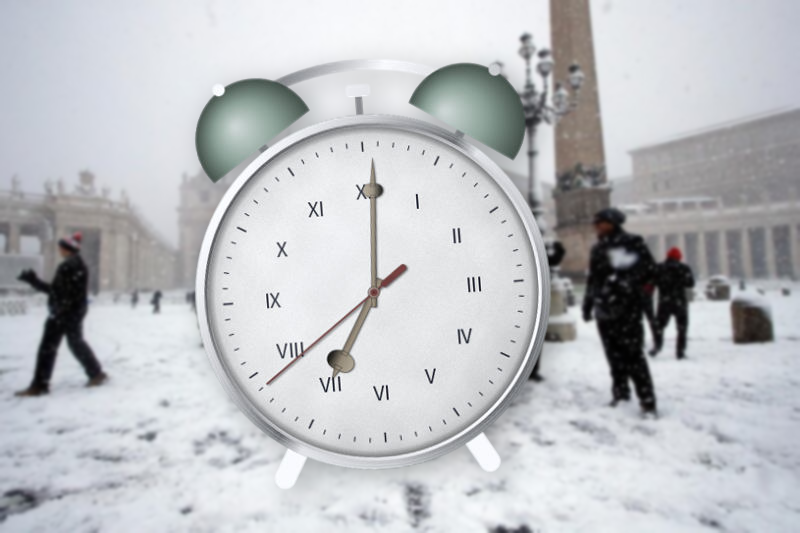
h=7 m=0 s=39
